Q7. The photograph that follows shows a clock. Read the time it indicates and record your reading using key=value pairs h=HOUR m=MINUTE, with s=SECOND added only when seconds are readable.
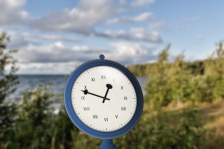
h=12 m=48
